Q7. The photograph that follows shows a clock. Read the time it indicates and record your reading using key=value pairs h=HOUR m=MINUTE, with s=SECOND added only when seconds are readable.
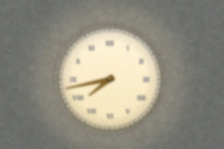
h=7 m=43
